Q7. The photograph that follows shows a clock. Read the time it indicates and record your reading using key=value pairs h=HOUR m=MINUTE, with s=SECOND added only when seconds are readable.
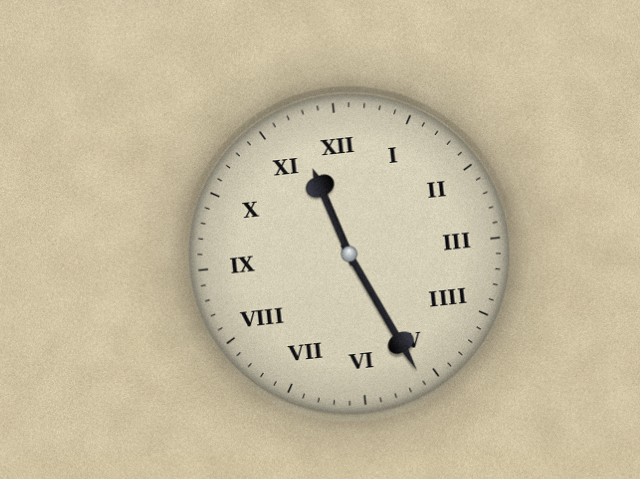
h=11 m=26
